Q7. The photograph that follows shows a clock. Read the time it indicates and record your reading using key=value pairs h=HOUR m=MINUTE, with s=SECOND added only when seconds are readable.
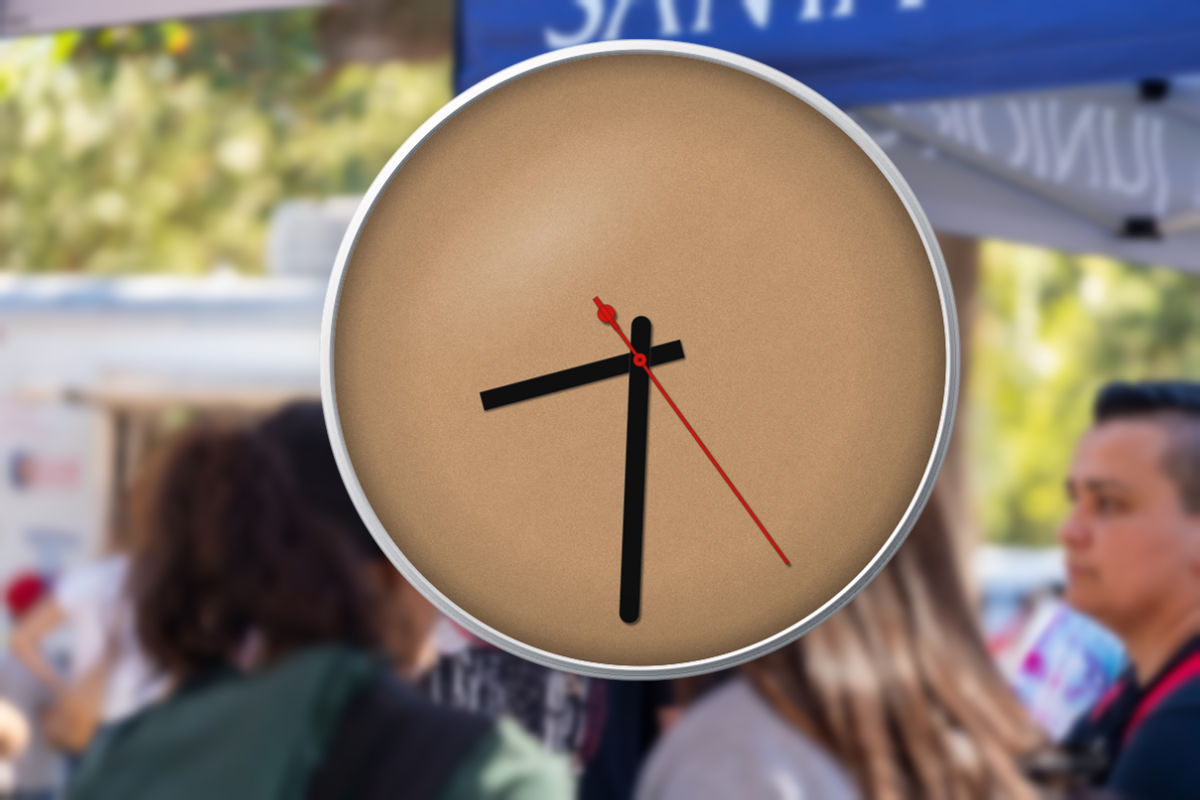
h=8 m=30 s=24
